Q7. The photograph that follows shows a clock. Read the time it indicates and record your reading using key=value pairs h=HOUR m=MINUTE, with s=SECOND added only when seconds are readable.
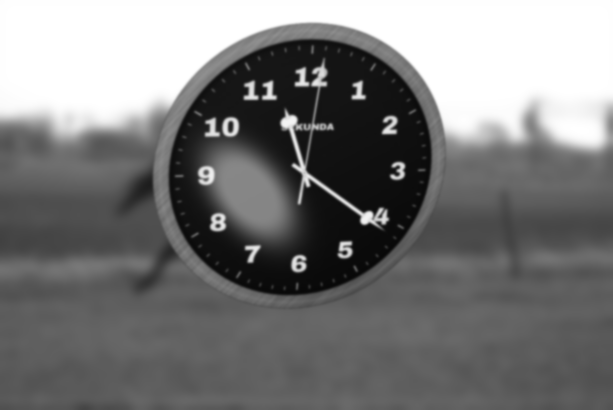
h=11 m=21 s=1
